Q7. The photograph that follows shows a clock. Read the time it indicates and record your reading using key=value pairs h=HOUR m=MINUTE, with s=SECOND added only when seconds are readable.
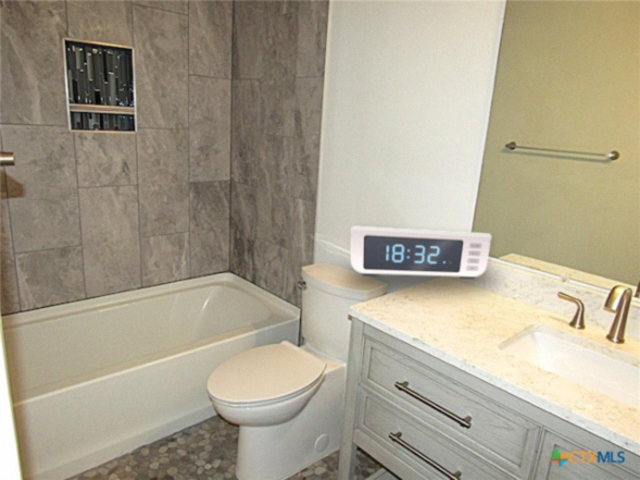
h=18 m=32
